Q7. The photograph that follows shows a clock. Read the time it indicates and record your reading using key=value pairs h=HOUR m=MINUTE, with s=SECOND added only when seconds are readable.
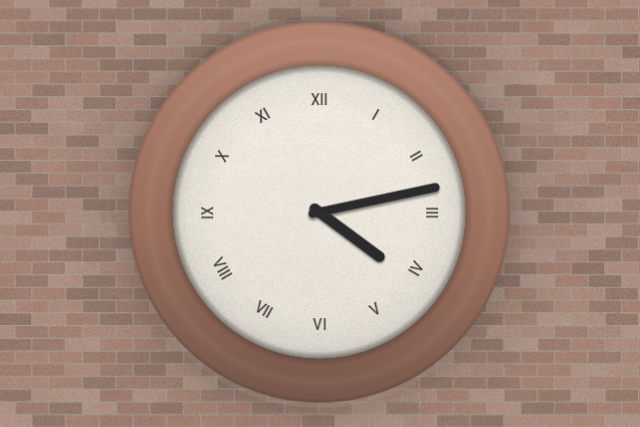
h=4 m=13
